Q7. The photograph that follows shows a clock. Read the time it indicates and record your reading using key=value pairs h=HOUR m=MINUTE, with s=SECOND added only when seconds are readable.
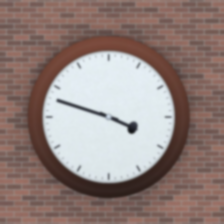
h=3 m=48
